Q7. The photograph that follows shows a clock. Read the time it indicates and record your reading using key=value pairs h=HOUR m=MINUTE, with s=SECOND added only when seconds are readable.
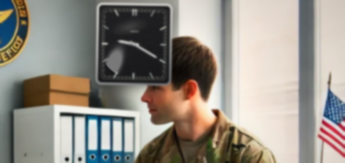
h=9 m=20
